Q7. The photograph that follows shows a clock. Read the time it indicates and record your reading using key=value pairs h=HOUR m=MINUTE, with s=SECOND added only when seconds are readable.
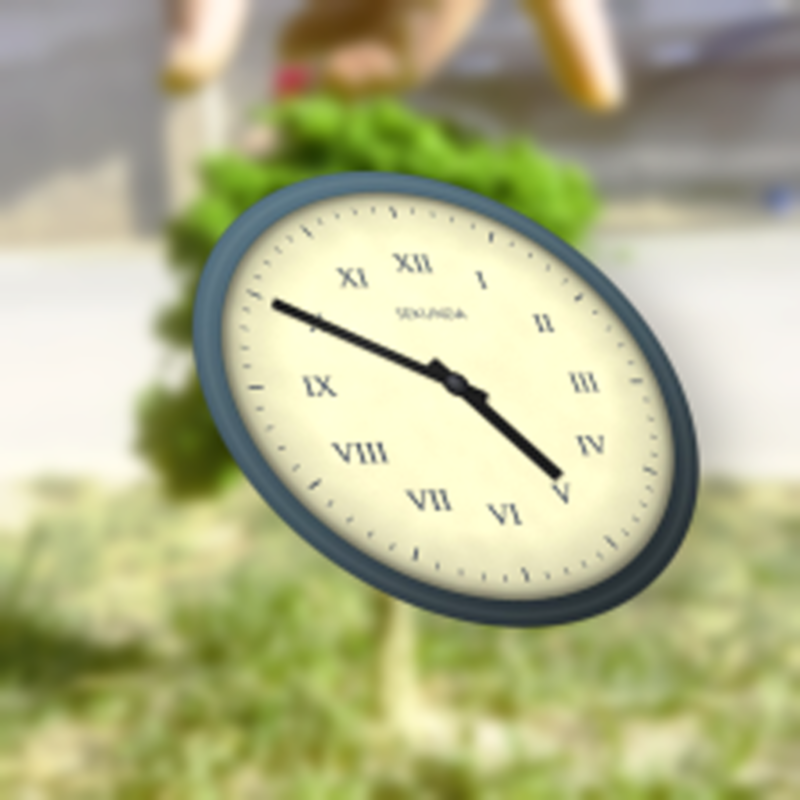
h=4 m=50
